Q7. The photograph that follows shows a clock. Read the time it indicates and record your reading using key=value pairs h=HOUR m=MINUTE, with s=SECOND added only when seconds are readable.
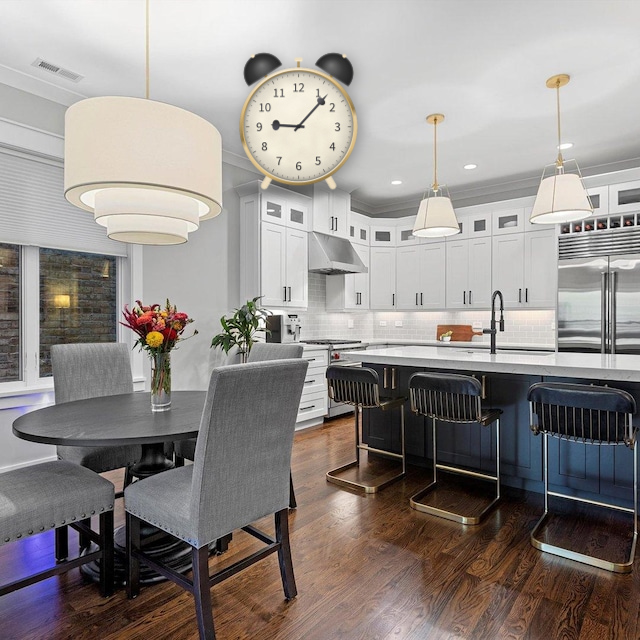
h=9 m=7
